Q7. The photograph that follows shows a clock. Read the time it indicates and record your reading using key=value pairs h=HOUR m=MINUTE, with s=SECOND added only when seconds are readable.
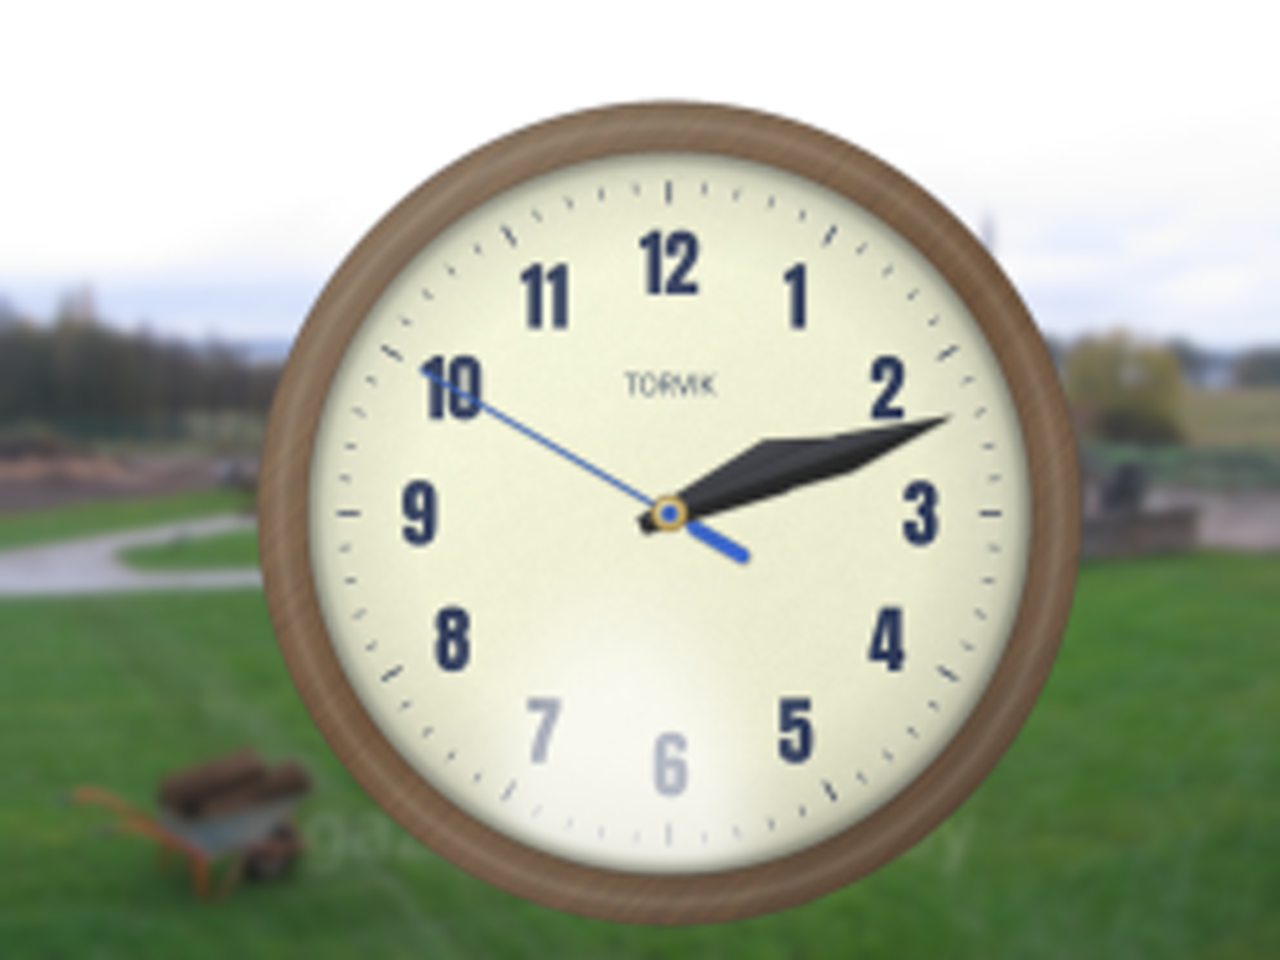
h=2 m=11 s=50
